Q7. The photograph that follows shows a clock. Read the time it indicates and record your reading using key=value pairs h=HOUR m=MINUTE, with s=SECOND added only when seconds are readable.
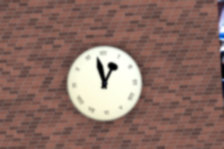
h=12 m=58
